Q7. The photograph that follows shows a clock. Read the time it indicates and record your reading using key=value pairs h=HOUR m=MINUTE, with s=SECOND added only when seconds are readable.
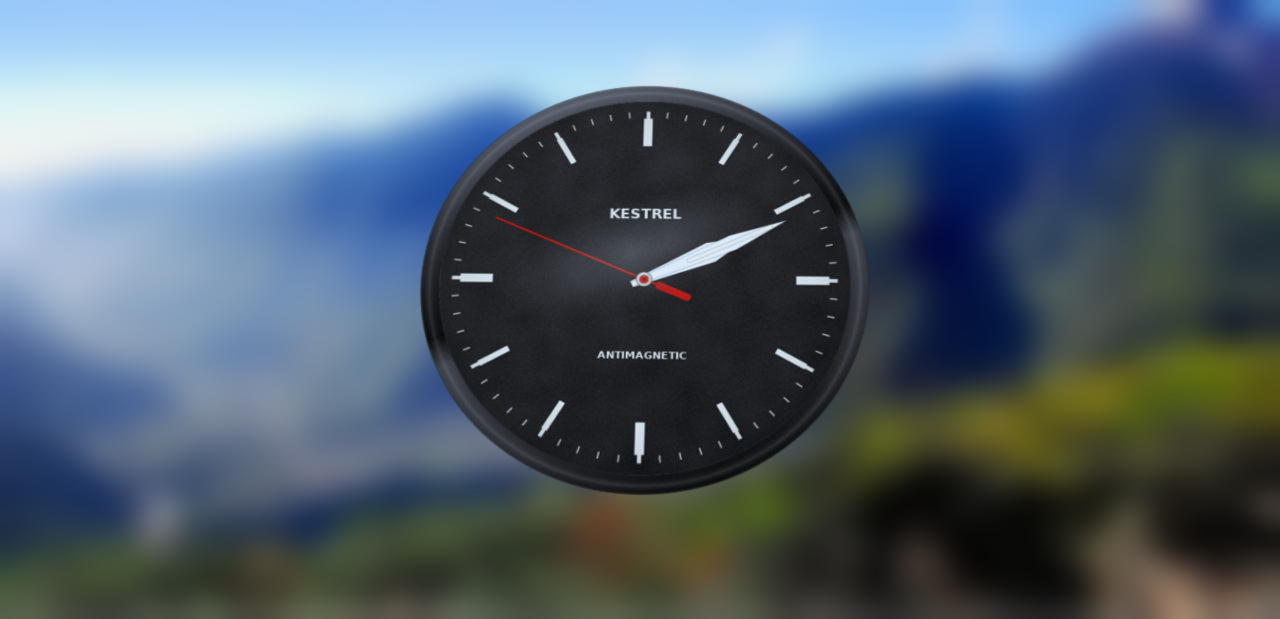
h=2 m=10 s=49
